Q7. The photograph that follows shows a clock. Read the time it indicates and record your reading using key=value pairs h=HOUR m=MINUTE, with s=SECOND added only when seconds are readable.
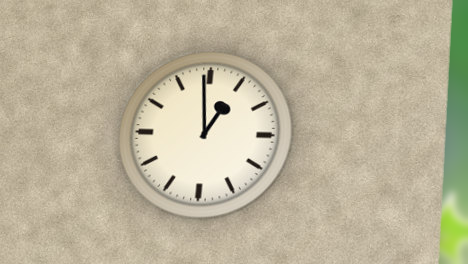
h=12 m=59
